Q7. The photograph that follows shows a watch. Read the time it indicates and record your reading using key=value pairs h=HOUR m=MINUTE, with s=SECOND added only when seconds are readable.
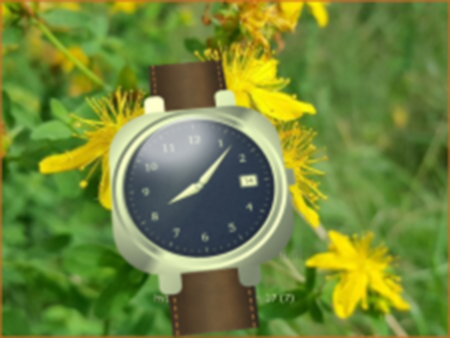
h=8 m=7
